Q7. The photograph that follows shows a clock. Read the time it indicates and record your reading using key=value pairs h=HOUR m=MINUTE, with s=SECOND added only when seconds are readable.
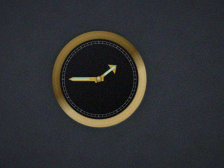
h=1 m=45
